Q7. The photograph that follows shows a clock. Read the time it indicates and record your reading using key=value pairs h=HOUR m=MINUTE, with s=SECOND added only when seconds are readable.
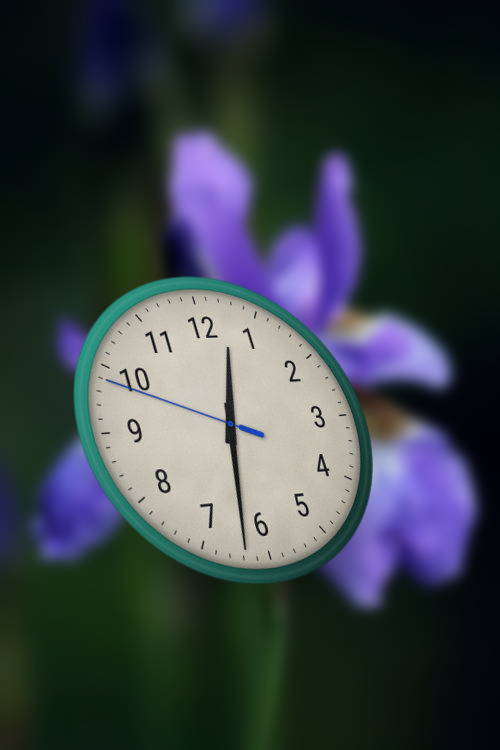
h=12 m=31 s=49
